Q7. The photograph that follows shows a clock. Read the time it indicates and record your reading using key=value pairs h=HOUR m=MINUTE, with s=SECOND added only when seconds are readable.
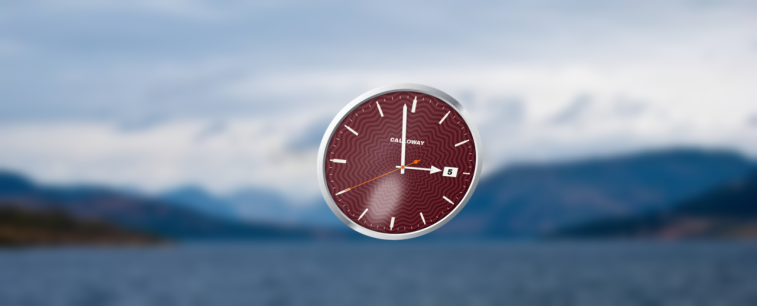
h=2 m=58 s=40
